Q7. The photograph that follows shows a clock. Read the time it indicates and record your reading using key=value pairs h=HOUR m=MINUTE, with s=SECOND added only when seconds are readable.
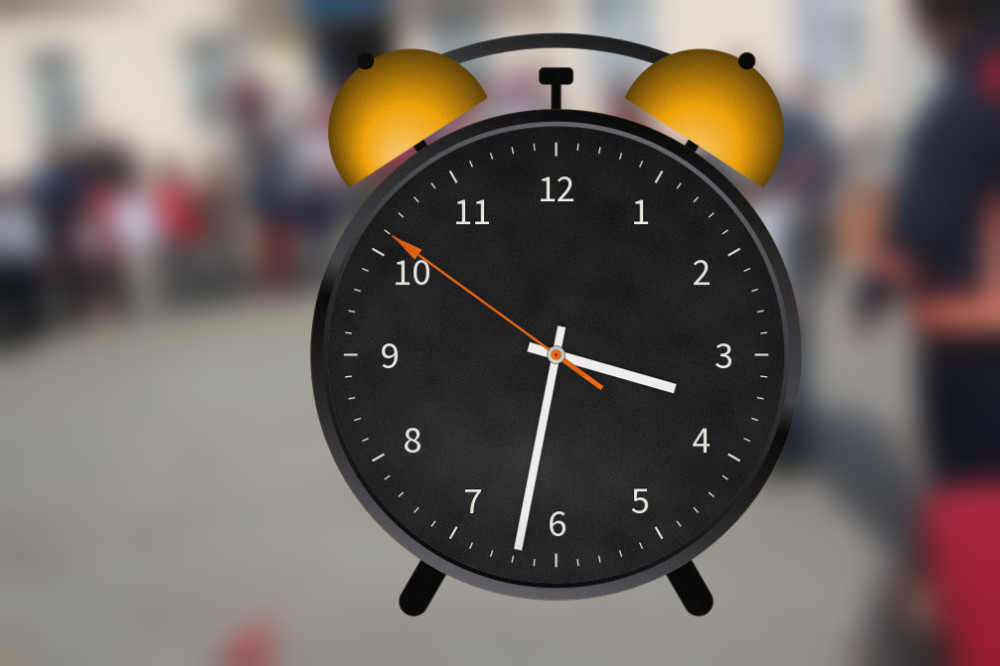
h=3 m=31 s=51
